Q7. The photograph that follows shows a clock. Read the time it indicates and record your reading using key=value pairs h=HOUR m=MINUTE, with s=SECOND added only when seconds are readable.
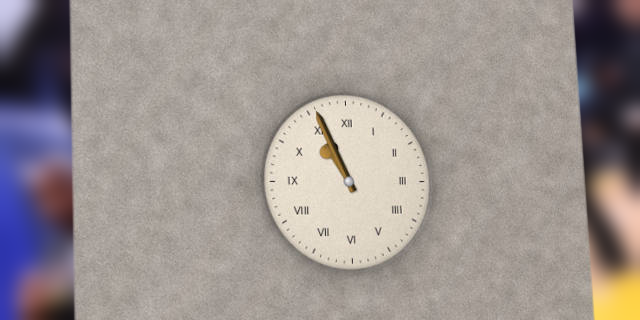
h=10 m=56
